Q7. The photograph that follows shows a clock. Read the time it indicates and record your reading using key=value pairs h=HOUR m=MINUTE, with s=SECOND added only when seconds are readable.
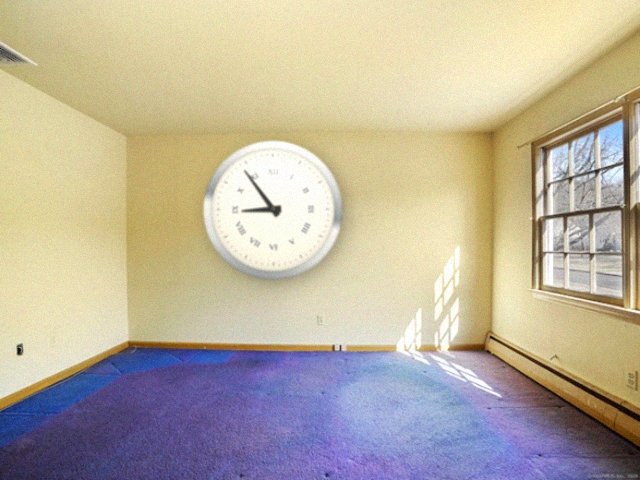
h=8 m=54
